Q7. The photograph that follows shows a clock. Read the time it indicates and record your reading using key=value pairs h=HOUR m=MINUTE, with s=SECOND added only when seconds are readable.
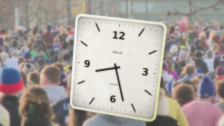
h=8 m=27
